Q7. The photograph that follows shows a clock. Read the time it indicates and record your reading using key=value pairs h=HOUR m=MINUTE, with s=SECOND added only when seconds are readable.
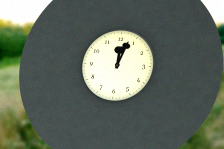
h=12 m=3
